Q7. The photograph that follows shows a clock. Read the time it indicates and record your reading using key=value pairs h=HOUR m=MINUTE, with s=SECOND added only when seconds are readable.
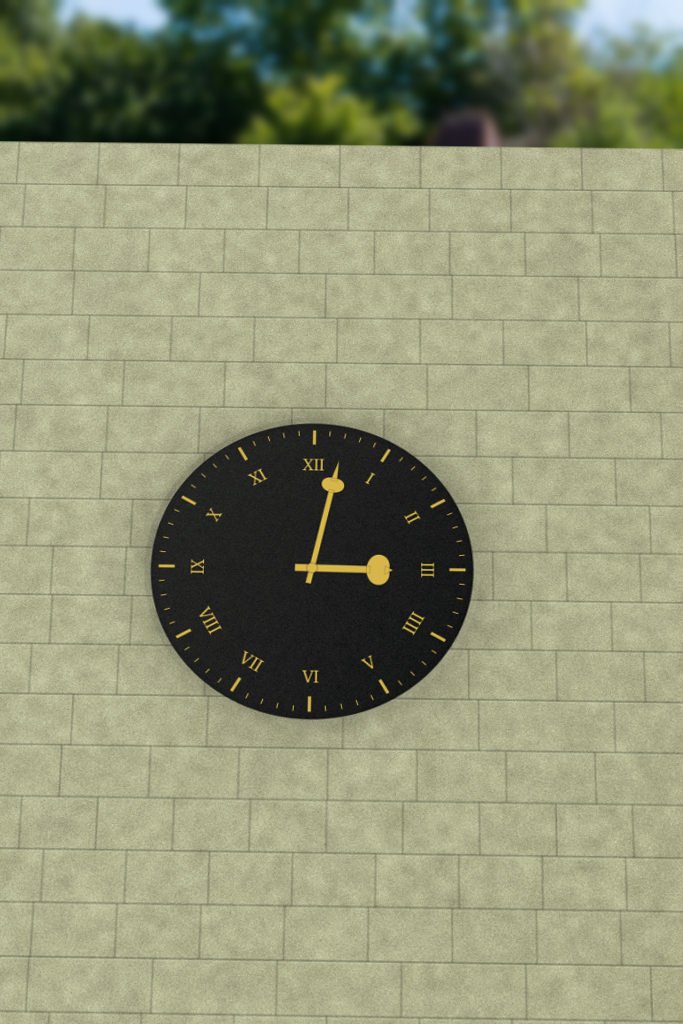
h=3 m=2
